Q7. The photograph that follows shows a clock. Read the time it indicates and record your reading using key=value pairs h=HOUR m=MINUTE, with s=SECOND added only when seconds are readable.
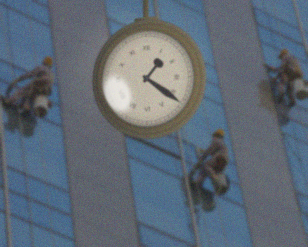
h=1 m=21
